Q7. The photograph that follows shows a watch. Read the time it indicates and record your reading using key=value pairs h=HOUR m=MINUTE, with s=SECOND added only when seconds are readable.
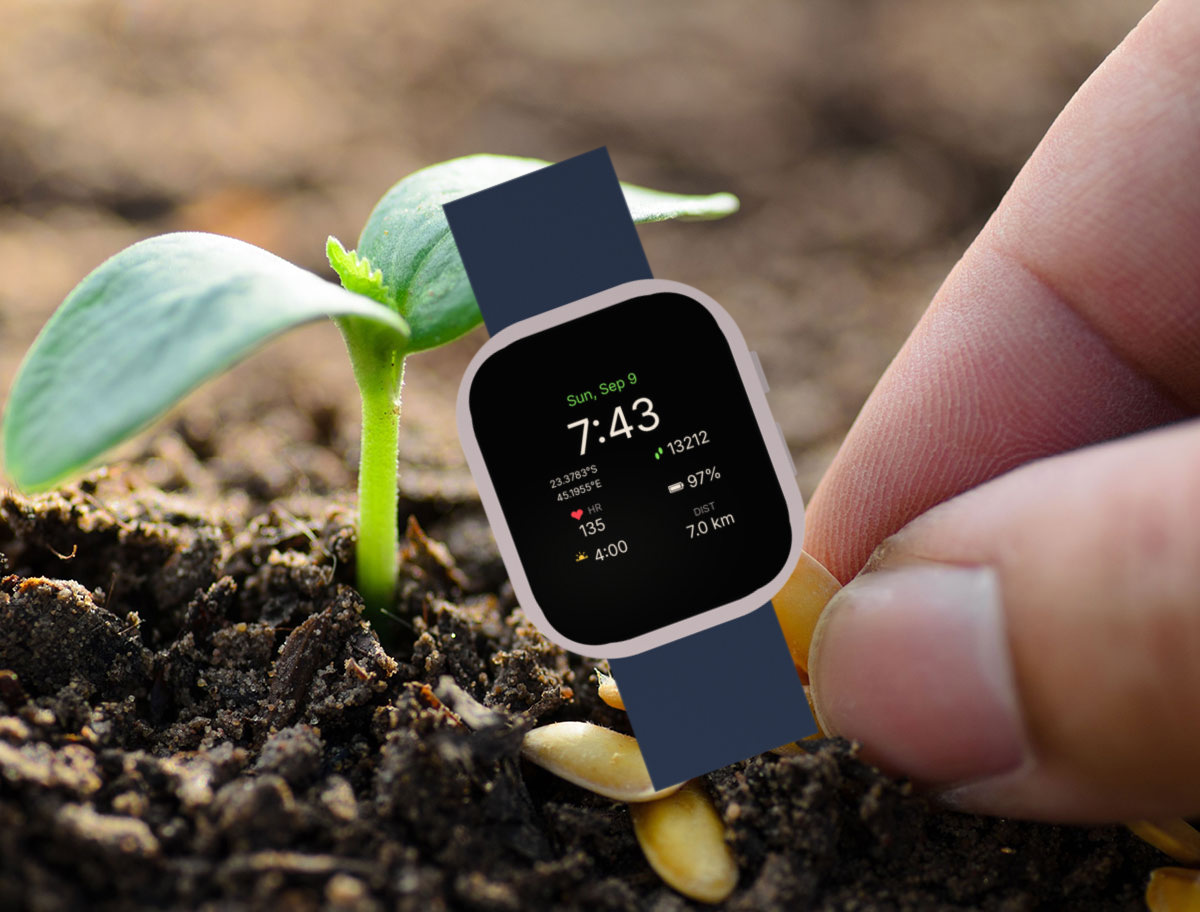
h=7 m=43
